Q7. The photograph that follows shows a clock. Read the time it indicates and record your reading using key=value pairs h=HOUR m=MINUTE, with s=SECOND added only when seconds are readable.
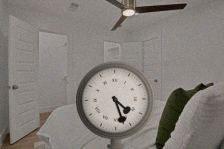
h=4 m=27
